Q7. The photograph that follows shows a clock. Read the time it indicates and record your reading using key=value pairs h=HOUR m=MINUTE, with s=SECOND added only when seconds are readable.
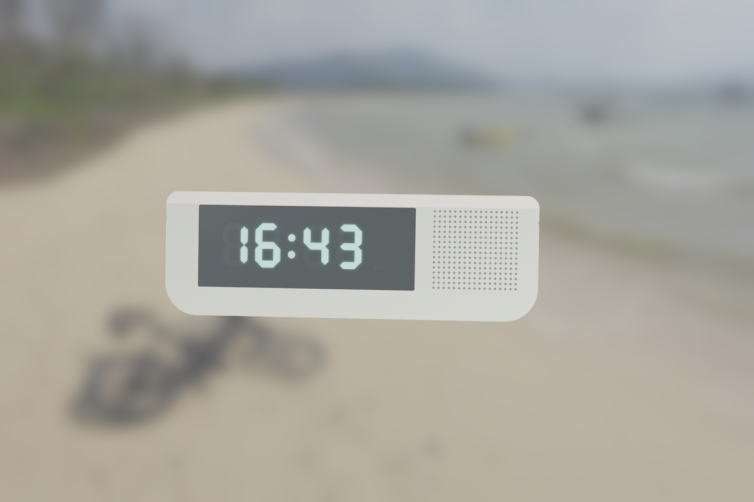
h=16 m=43
